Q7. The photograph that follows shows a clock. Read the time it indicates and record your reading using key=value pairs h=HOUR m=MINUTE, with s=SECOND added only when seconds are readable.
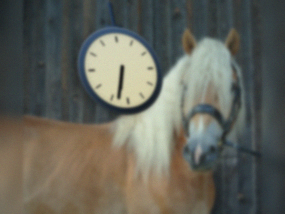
h=6 m=33
